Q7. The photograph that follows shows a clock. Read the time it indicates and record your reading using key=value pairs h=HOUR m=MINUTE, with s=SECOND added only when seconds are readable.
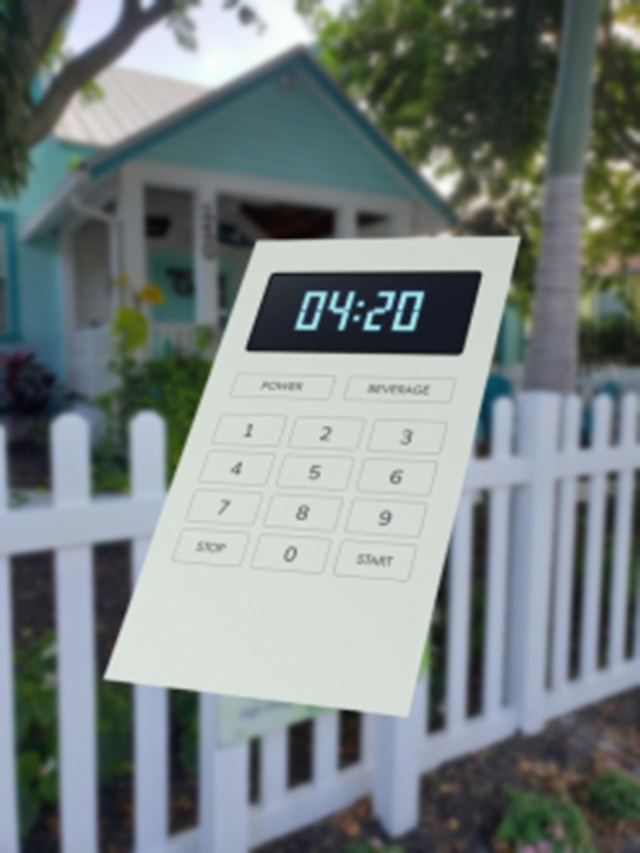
h=4 m=20
